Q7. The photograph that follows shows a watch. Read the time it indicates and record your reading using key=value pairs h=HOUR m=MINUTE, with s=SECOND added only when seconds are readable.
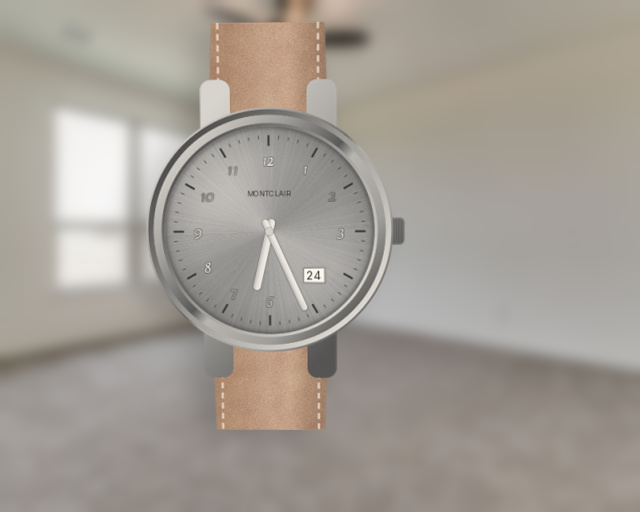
h=6 m=26
